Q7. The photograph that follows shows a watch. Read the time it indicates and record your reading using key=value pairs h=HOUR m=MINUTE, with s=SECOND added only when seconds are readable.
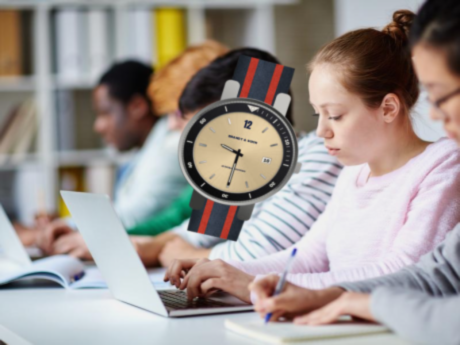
h=9 m=30
